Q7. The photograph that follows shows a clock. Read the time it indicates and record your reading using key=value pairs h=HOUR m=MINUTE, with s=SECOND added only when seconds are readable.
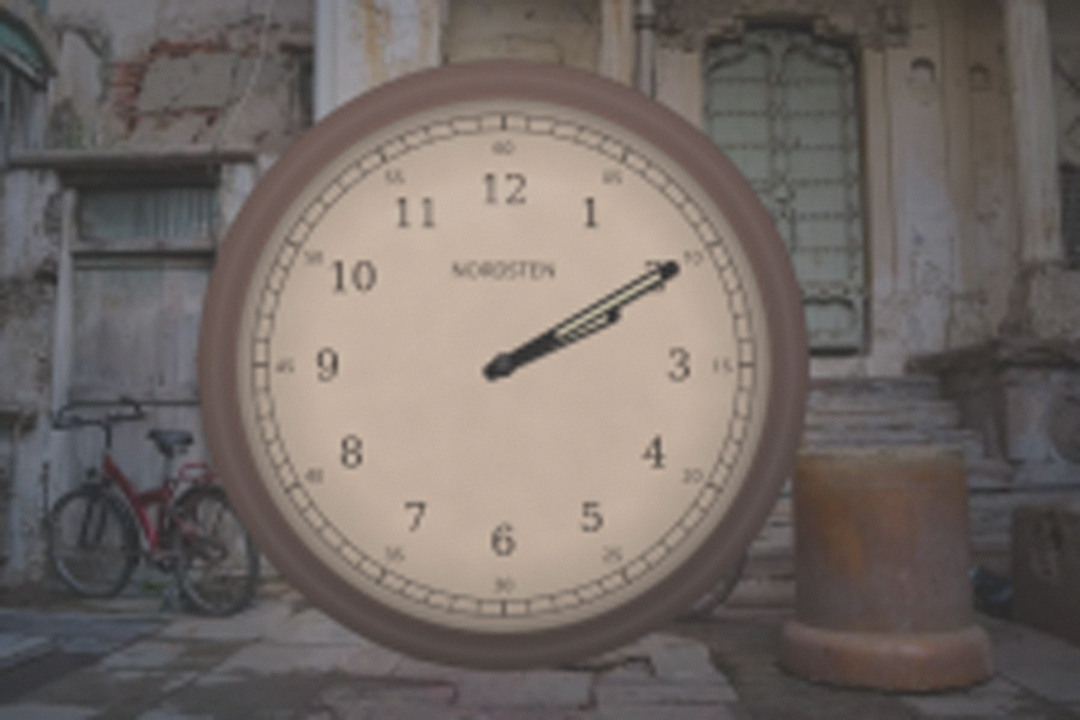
h=2 m=10
